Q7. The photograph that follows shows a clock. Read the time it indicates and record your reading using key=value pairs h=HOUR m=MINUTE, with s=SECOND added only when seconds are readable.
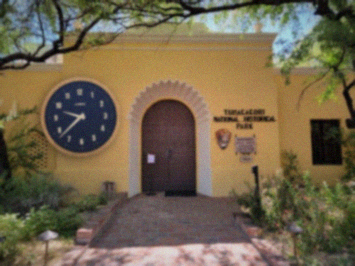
h=9 m=38
